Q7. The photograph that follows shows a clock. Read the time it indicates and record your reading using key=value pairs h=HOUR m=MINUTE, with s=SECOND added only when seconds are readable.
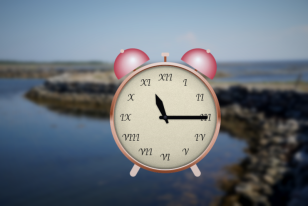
h=11 m=15
